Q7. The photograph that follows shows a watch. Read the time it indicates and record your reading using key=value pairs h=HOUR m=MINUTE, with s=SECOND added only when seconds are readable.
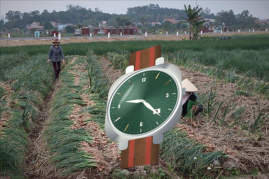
h=9 m=23
